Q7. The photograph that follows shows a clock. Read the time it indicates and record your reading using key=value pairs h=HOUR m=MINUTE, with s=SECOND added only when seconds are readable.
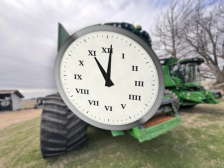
h=11 m=1
